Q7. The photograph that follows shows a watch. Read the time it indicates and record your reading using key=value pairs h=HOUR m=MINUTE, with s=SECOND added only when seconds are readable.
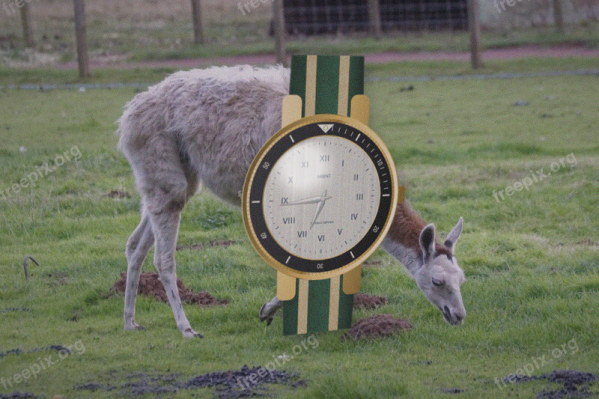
h=6 m=44
